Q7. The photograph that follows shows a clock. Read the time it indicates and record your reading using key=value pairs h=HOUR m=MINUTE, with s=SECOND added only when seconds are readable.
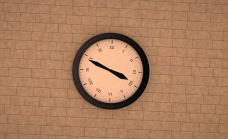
h=3 m=49
